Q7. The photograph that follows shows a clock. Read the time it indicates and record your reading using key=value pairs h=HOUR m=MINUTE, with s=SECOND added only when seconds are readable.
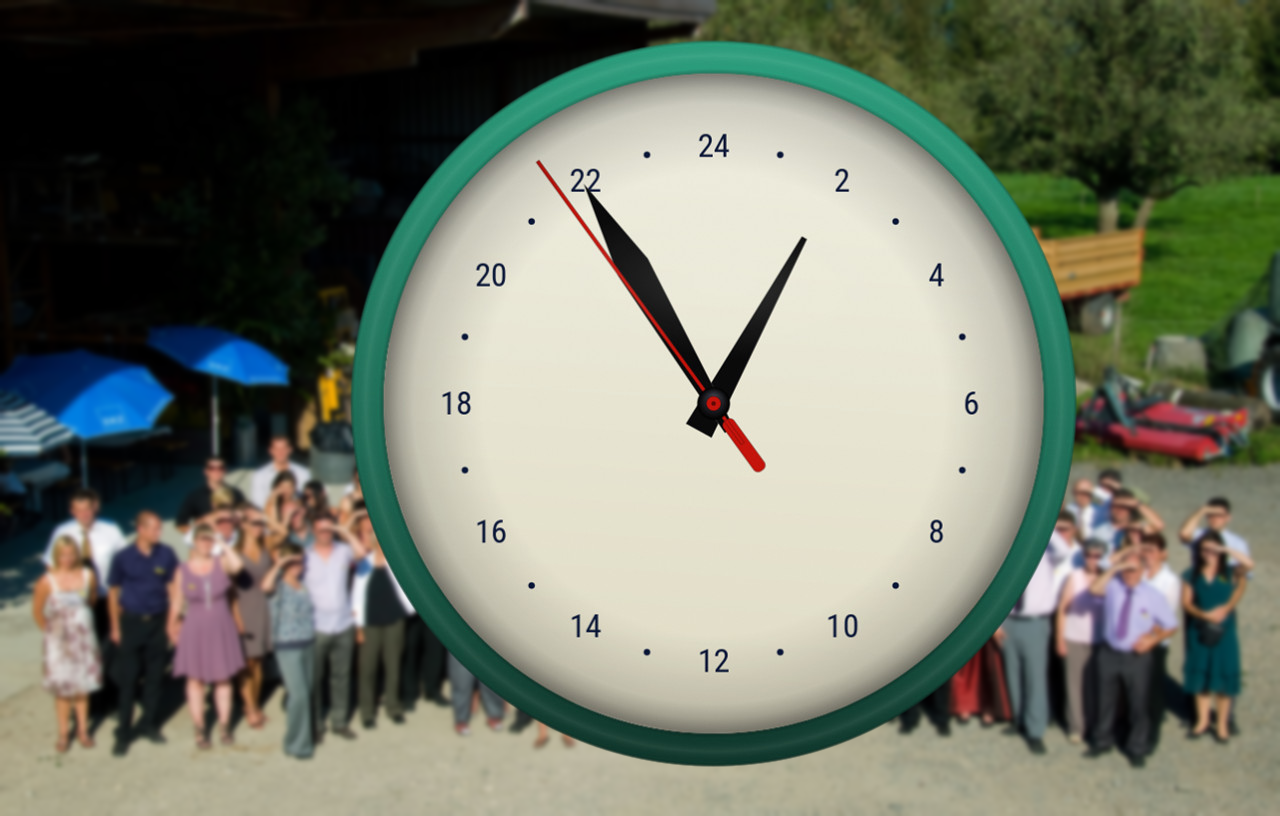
h=1 m=54 s=54
